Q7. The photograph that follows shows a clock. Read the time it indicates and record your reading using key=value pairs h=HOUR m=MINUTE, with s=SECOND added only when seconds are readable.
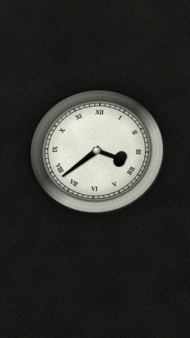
h=3 m=38
